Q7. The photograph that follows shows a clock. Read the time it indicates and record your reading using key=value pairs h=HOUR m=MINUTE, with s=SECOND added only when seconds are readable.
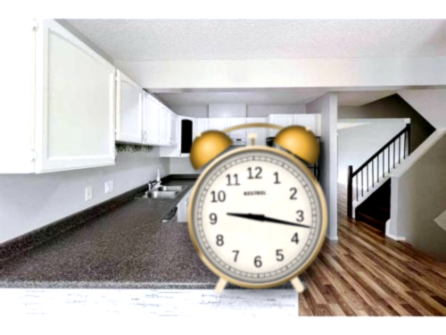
h=9 m=17
